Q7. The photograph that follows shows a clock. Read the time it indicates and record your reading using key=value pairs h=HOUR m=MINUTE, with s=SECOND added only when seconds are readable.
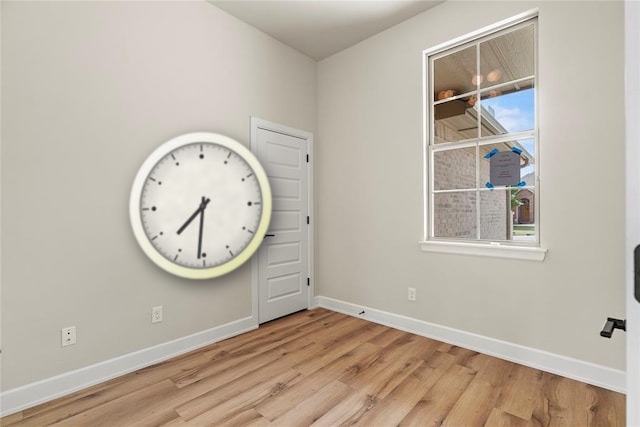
h=7 m=31
